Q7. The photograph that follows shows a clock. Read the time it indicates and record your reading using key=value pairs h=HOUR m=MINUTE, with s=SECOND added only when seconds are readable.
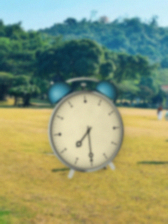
h=7 m=30
